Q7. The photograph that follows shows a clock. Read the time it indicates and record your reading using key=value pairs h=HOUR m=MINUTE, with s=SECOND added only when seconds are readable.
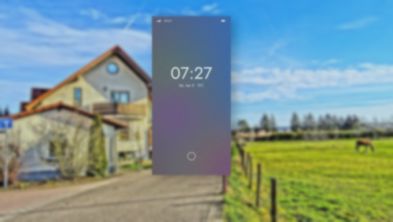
h=7 m=27
